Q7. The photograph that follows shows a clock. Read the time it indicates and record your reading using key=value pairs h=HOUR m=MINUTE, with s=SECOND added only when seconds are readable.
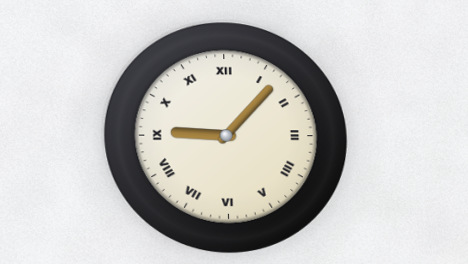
h=9 m=7
